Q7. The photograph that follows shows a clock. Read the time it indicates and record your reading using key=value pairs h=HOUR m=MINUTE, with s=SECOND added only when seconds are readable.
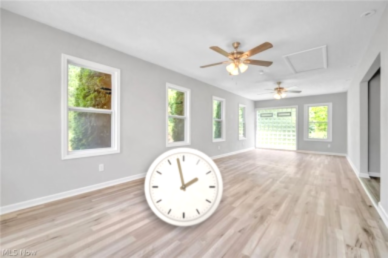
h=1 m=58
